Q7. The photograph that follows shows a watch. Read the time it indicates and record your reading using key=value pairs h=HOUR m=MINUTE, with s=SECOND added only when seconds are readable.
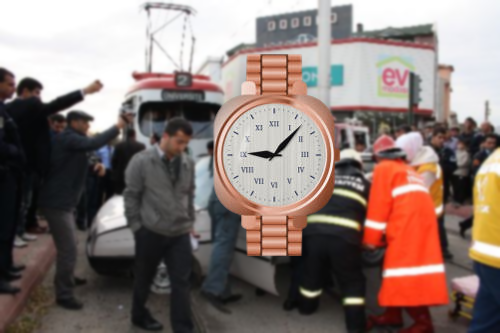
h=9 m=7
